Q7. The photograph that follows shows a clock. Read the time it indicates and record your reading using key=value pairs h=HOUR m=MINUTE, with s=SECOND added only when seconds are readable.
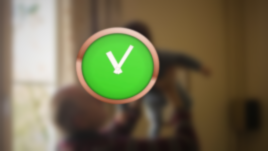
h=11 m=5
